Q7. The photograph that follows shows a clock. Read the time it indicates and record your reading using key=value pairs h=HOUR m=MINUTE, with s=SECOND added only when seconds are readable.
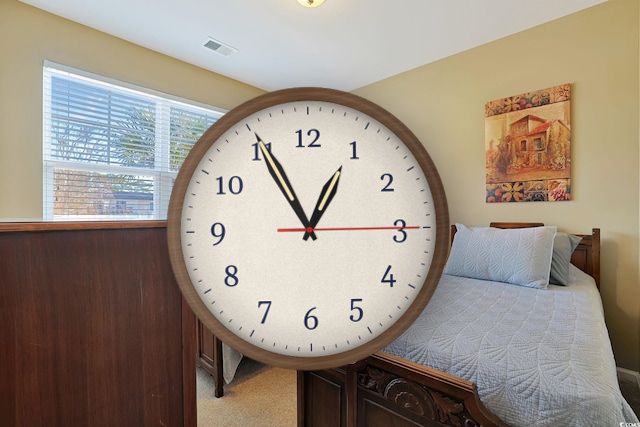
h=12 m=55 s=15
